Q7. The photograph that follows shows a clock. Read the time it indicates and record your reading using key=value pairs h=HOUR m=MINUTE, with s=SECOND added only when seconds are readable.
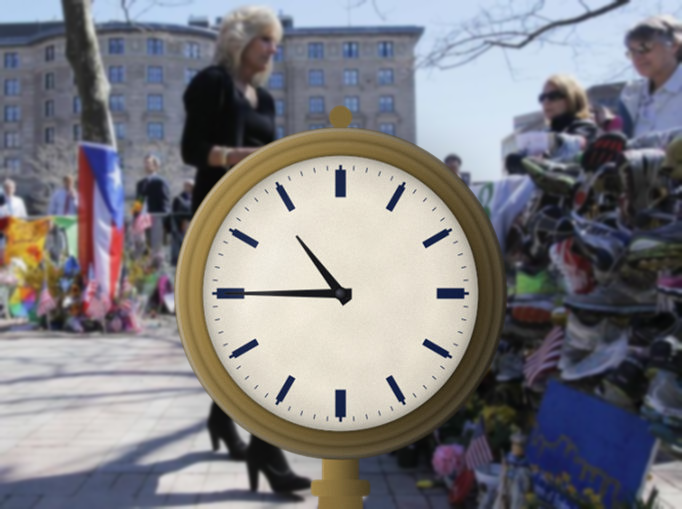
h=10 m=45
